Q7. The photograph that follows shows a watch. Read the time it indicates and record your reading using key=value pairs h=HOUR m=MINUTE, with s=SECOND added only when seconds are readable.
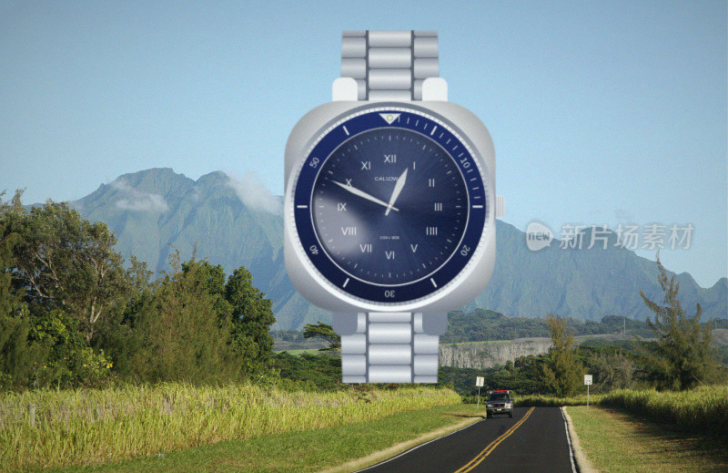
h=12 m=49
